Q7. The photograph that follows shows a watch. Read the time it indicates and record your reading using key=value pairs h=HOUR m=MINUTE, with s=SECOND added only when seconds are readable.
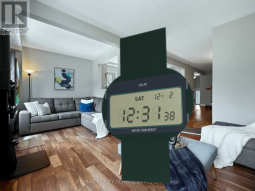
h=12 m=31 s=38
